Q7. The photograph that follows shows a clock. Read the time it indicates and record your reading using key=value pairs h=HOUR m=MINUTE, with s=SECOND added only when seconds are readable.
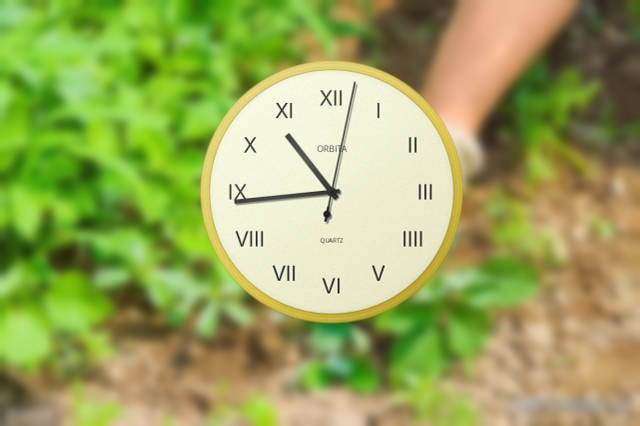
h=10 m=44 s=2
